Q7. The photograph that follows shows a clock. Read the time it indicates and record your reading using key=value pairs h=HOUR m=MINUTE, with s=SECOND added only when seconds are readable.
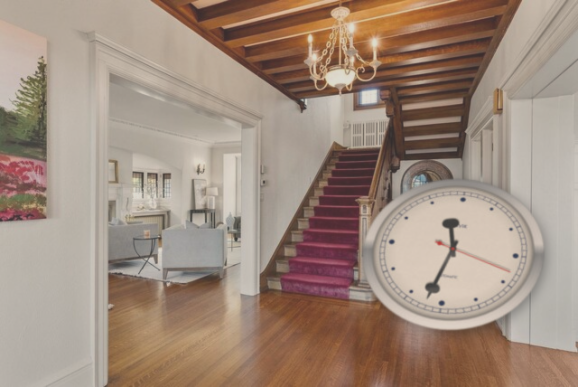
h=11 m=32 s=18
